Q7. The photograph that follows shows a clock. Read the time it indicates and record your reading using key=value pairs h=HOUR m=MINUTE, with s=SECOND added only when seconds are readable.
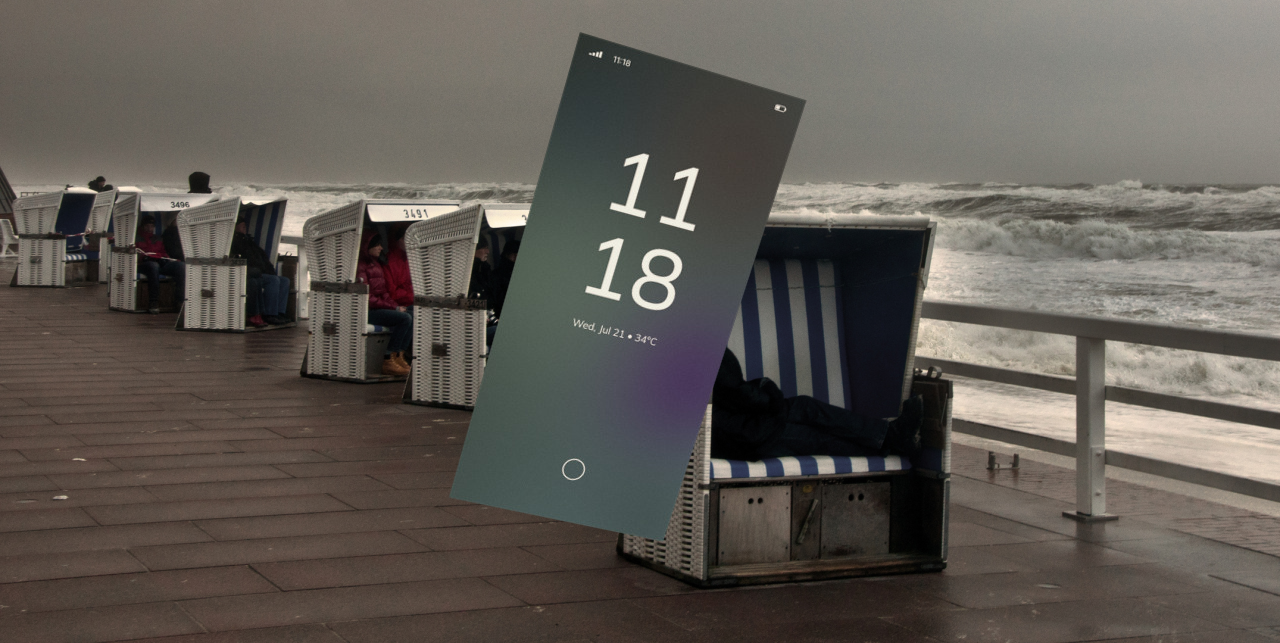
h=11 m=18
